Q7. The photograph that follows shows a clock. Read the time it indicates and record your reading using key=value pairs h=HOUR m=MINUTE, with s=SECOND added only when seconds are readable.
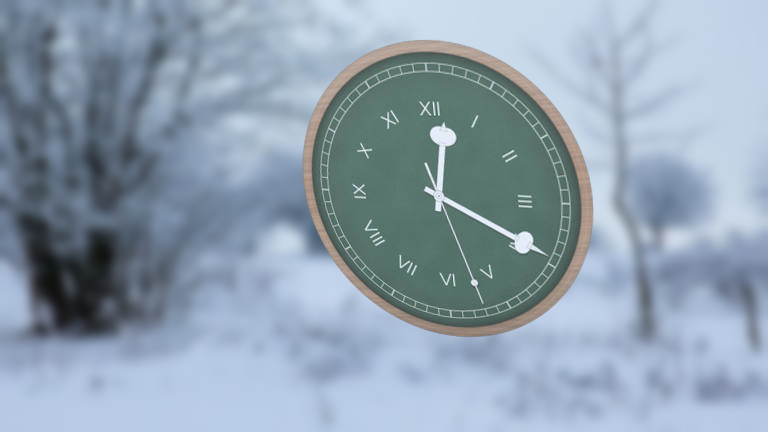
h=12 m=19 s=27
